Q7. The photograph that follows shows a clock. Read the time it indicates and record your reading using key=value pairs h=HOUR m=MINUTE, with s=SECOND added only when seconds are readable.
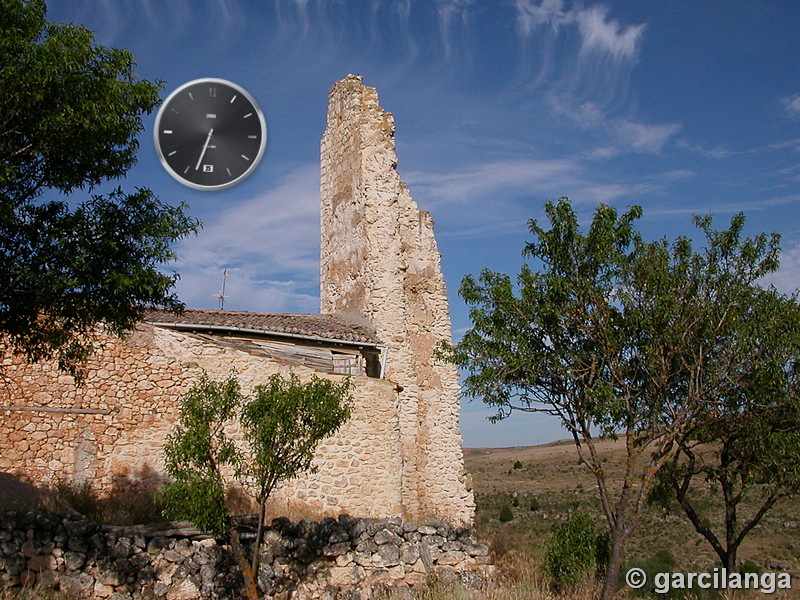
h=6 m=33
